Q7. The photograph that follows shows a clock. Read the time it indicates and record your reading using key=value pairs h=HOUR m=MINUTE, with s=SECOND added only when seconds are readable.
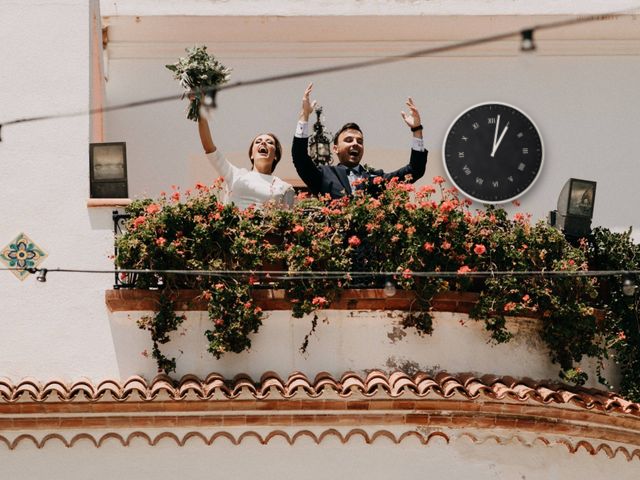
h=1 m=2
